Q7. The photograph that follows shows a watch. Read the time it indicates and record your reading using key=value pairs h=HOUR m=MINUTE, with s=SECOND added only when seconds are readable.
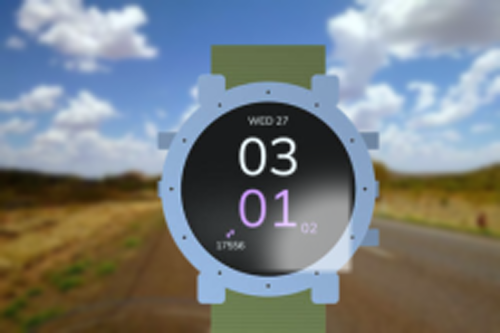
h=3 m=1
